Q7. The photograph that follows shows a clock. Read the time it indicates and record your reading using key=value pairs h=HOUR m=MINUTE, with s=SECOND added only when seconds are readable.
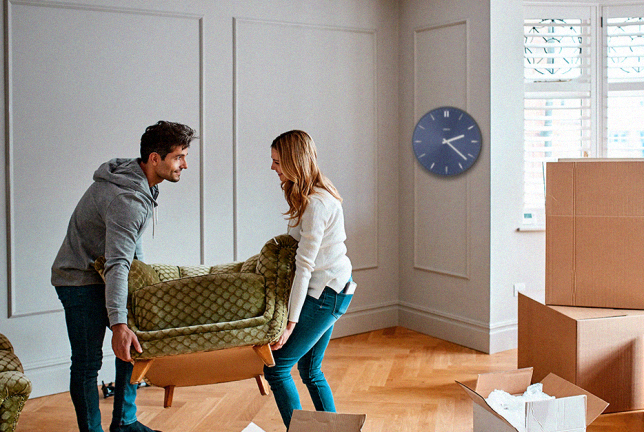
h=2 m=22
